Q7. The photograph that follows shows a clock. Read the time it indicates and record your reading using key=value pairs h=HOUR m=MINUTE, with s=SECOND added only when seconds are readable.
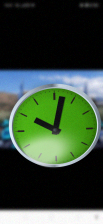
h=10 m=2
